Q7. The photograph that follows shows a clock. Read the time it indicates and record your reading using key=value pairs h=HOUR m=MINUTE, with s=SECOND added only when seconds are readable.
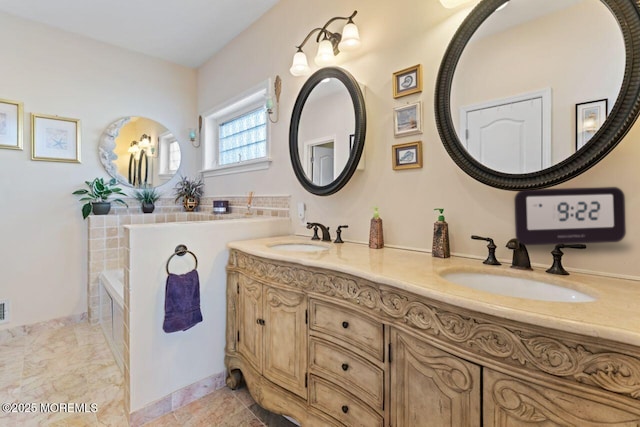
h=9 m=22
